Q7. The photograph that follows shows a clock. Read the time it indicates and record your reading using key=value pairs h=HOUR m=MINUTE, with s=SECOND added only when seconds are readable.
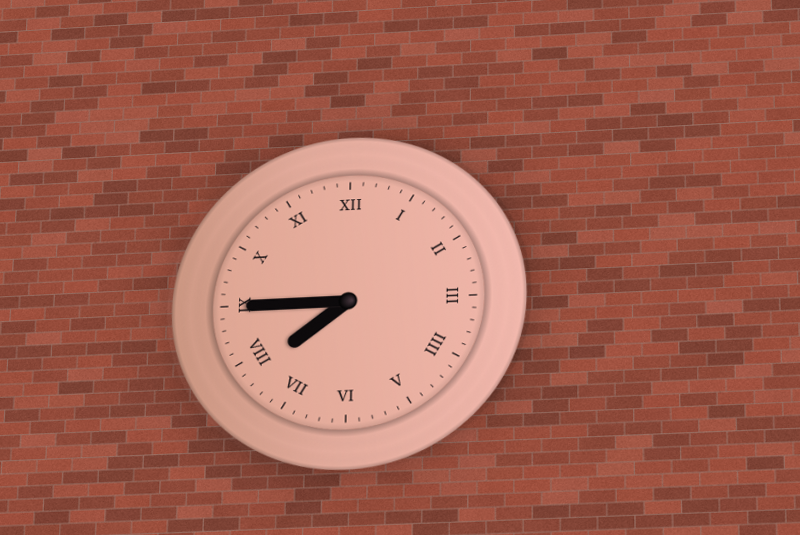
h=7 m=45
